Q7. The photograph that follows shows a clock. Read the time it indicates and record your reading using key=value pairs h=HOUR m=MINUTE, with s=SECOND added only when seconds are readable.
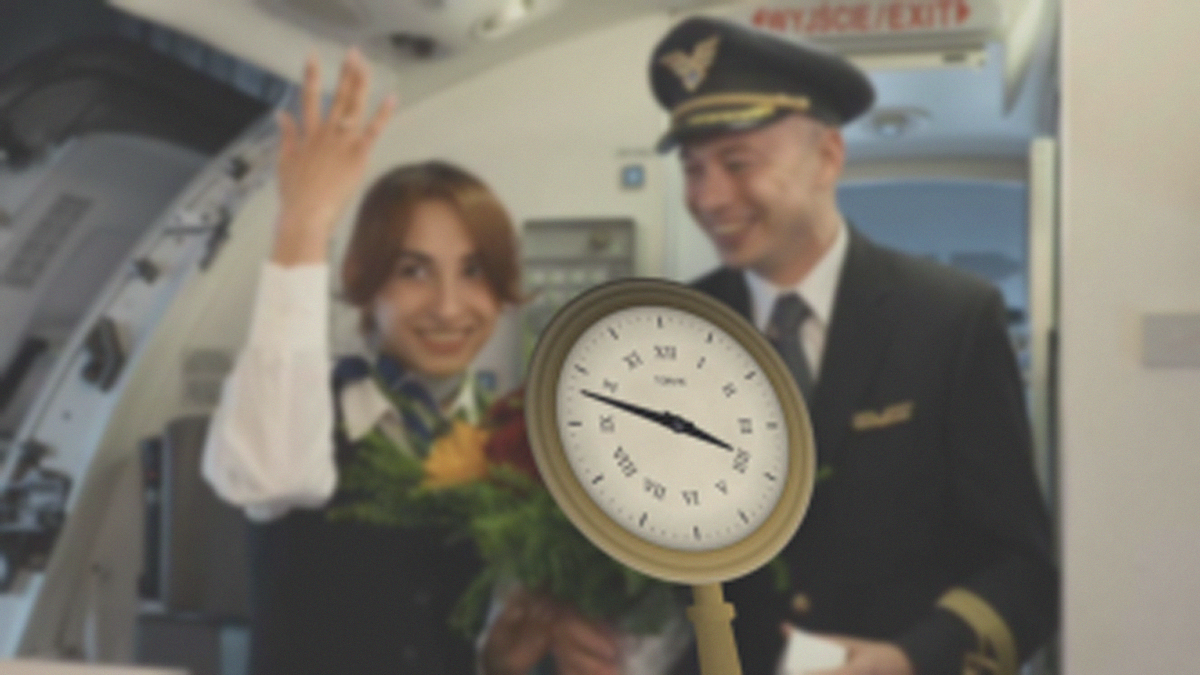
h=3 m=48
